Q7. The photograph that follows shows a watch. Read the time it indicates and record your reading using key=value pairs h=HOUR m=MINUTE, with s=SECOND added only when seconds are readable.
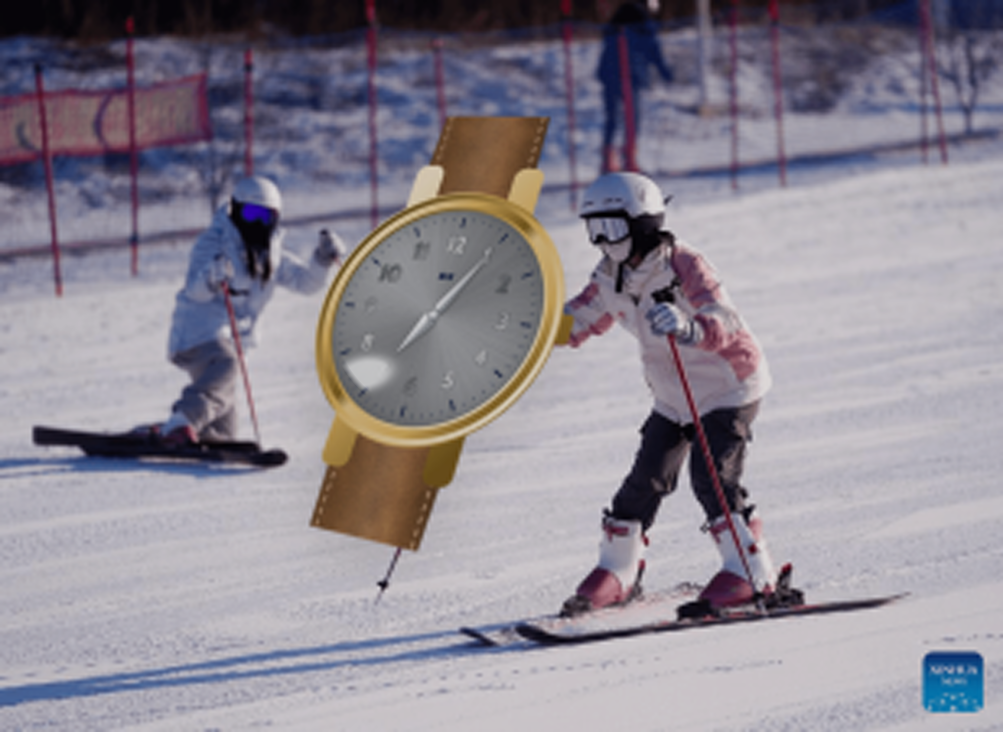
h=7 m=5
